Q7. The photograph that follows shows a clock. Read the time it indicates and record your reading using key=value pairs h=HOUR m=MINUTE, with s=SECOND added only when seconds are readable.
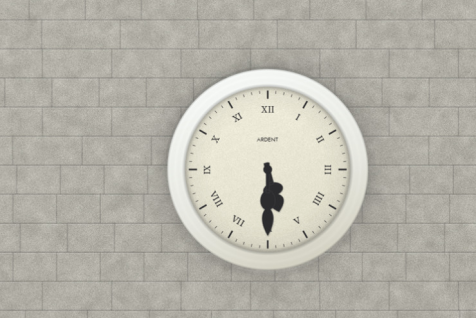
h=5 m=30
